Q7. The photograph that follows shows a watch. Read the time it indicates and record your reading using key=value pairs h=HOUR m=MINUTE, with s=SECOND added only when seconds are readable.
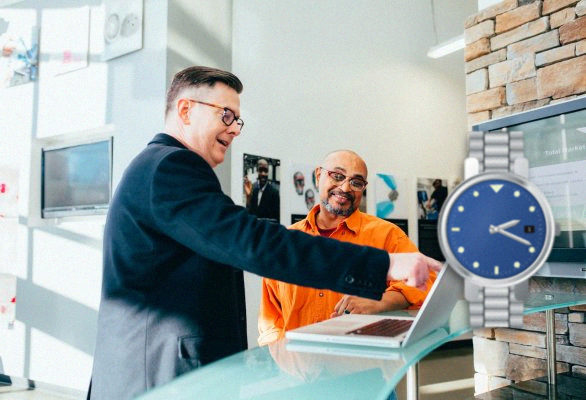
h=2 m=19
